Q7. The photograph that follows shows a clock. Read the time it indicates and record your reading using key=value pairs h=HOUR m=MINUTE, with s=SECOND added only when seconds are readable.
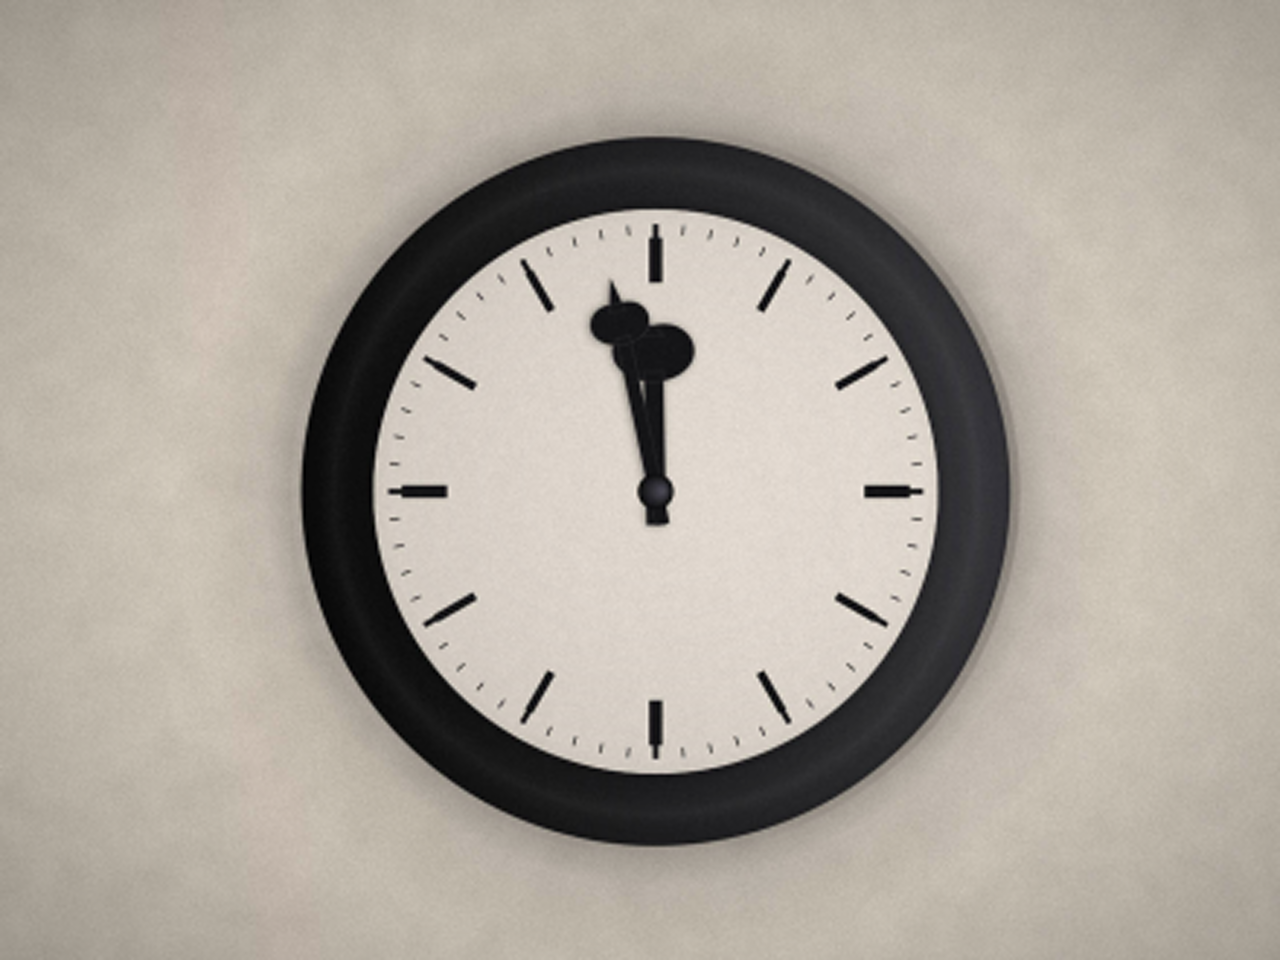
h=11 m=58
